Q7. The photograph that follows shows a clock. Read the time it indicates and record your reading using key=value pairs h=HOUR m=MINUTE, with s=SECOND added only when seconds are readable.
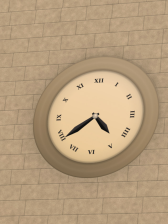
h=4 m=39
